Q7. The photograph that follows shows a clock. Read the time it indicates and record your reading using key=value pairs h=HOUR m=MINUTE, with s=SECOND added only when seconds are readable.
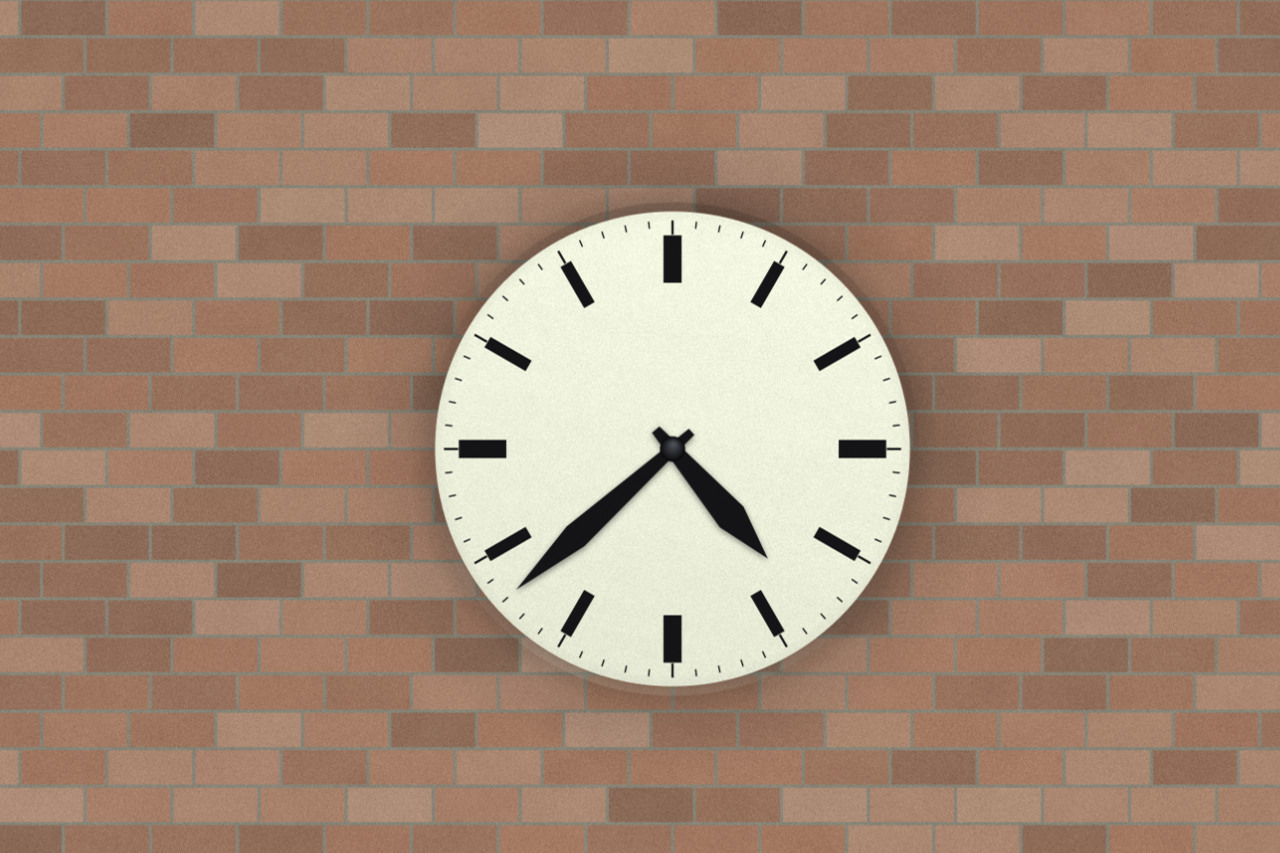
h=4 m=38
